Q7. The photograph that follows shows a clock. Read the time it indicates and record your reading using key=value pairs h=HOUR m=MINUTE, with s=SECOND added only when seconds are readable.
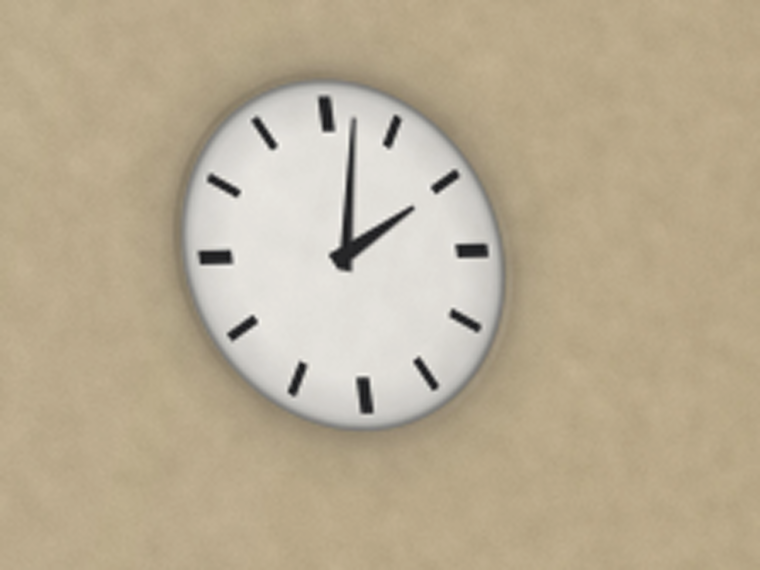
h=2 m=2
